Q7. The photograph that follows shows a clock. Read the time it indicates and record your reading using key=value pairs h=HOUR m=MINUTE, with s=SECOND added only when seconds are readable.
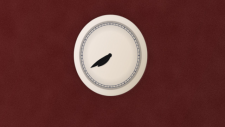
h=7 m=40
